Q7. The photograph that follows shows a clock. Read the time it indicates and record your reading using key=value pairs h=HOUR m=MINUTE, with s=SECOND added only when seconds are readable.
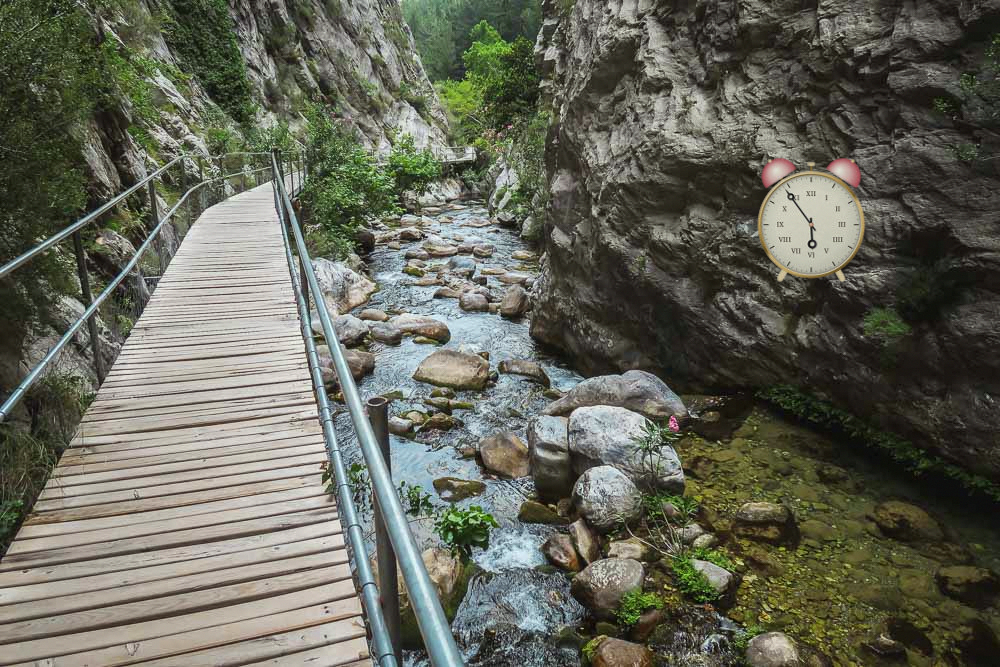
h=5 m=54
